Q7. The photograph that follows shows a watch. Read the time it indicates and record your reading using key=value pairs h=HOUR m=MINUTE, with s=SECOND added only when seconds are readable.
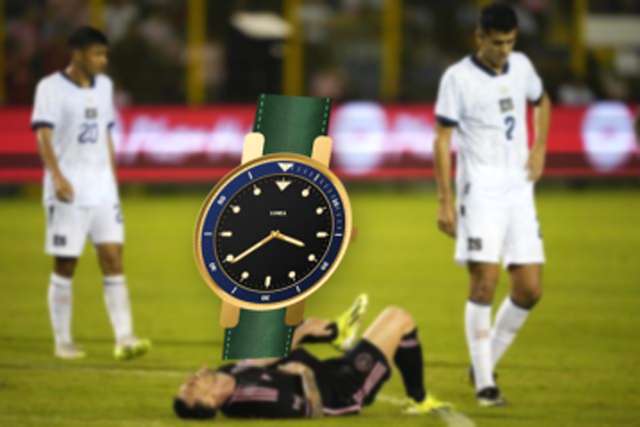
h=3 m=39
